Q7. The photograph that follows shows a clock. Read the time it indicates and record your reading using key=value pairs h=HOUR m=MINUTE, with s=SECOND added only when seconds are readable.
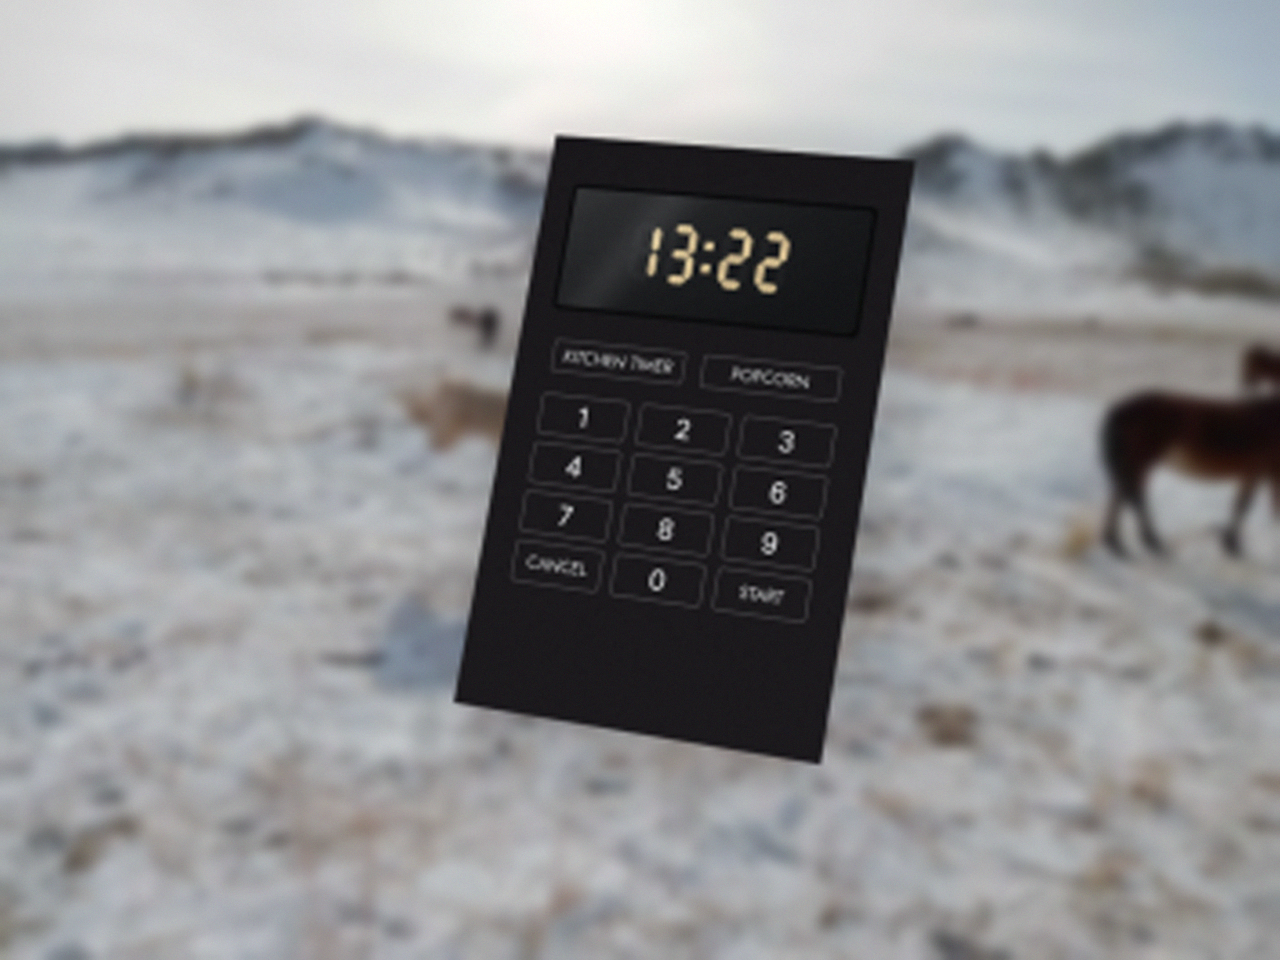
h=13 m=22
